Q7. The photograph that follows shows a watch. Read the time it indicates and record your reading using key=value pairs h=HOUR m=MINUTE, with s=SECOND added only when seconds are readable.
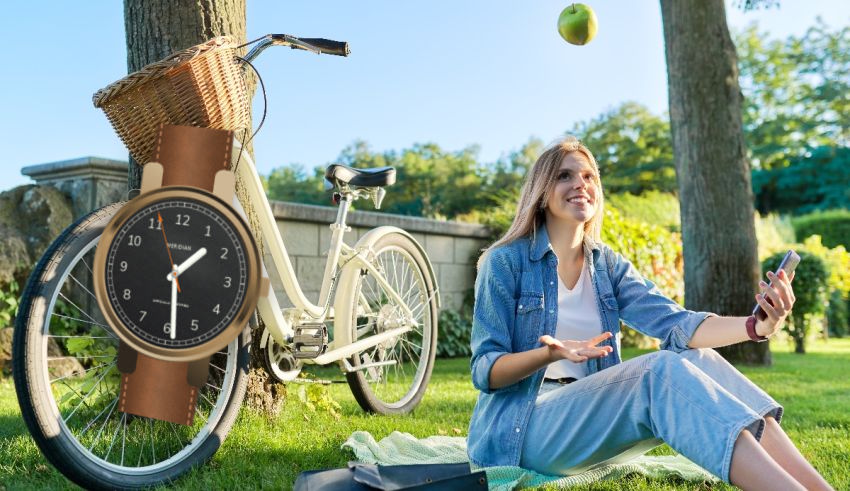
h=1 m=28 s=56
